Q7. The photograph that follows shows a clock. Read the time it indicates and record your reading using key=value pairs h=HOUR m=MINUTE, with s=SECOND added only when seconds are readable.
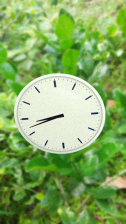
h=8 m=42
